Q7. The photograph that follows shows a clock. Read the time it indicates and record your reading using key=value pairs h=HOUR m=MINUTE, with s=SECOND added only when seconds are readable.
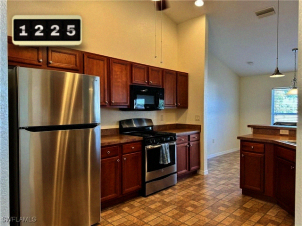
h=12 m=25
